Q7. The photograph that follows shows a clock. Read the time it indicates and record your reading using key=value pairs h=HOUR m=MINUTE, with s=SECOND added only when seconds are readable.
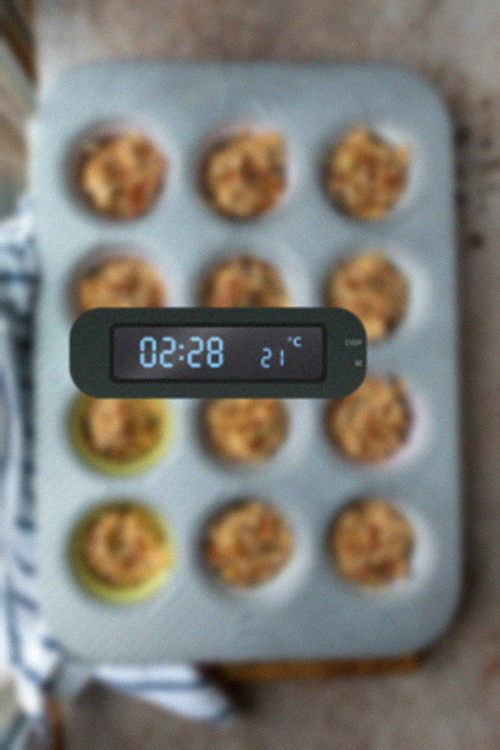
h=2 m=28
